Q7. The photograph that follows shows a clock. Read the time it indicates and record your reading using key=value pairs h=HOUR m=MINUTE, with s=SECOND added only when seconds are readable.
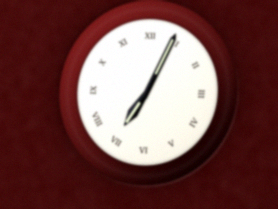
h=7 m=4
